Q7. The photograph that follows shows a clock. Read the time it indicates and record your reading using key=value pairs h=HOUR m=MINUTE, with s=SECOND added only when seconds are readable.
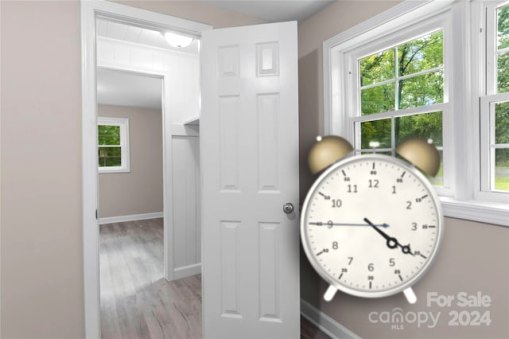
h=4 m=20 s=45
